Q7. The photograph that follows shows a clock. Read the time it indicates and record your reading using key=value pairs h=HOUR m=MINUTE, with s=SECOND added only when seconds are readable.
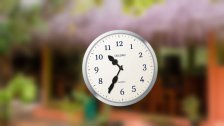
h=10 m=35
